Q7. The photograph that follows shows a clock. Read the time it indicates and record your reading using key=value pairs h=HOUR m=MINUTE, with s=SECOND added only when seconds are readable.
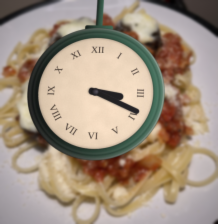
h=3 m=19
